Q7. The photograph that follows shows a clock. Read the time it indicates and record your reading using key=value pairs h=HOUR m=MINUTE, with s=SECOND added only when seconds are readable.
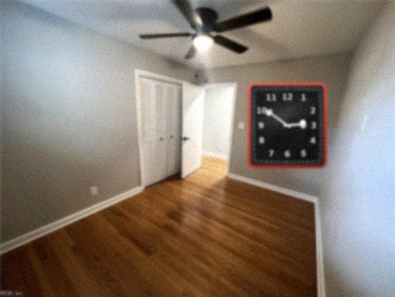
h=2 m=51
